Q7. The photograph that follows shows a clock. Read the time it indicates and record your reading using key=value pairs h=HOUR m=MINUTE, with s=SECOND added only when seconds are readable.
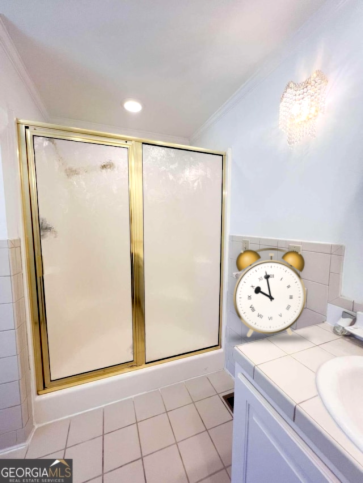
h=9 m=58
